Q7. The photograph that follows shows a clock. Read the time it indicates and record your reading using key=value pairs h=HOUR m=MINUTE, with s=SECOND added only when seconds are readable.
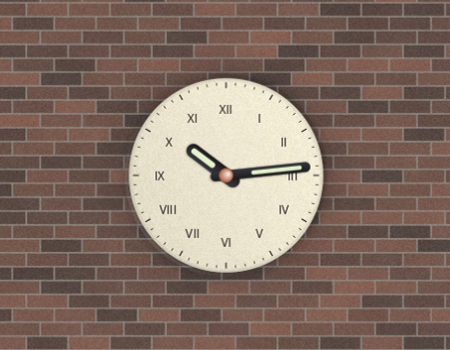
h=10 m=14
